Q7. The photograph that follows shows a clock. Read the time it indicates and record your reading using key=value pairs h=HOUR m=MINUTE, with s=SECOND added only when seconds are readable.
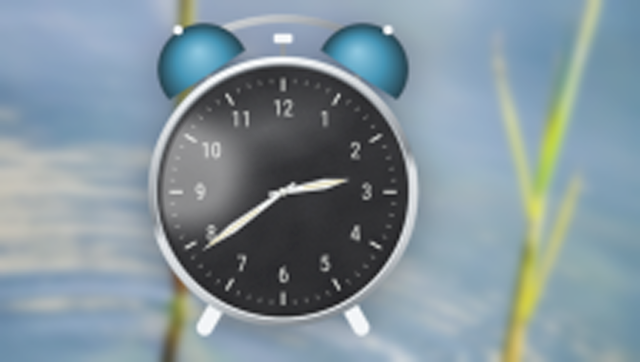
h=2 m=39
